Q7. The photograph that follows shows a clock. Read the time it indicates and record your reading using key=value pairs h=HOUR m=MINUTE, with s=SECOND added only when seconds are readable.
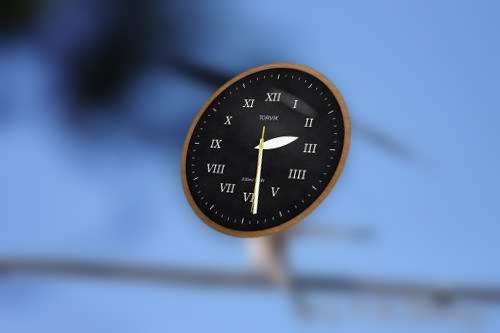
h=2 m=28 s=29
